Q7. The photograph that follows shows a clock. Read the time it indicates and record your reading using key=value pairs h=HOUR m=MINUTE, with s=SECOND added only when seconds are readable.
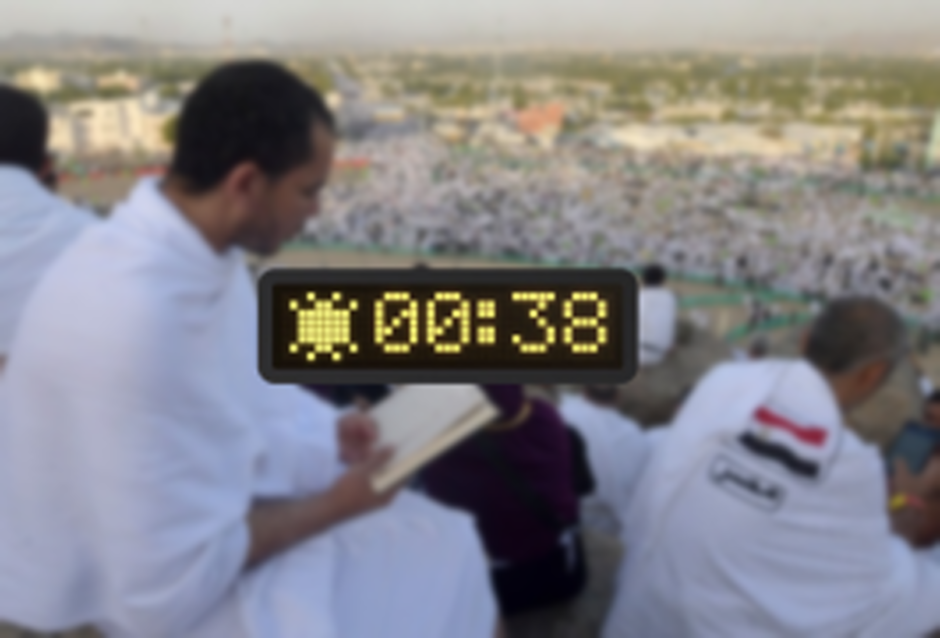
h=0 m=38
